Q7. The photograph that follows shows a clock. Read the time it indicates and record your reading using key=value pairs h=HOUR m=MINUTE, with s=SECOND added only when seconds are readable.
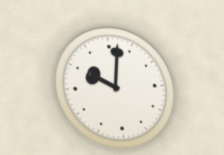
h=10 m=2
